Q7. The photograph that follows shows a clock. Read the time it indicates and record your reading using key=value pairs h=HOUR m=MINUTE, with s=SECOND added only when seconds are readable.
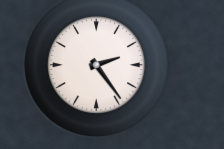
h=2 m=24
